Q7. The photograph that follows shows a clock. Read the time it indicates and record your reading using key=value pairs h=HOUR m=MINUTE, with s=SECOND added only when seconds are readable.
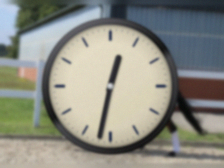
h=12 m=32
